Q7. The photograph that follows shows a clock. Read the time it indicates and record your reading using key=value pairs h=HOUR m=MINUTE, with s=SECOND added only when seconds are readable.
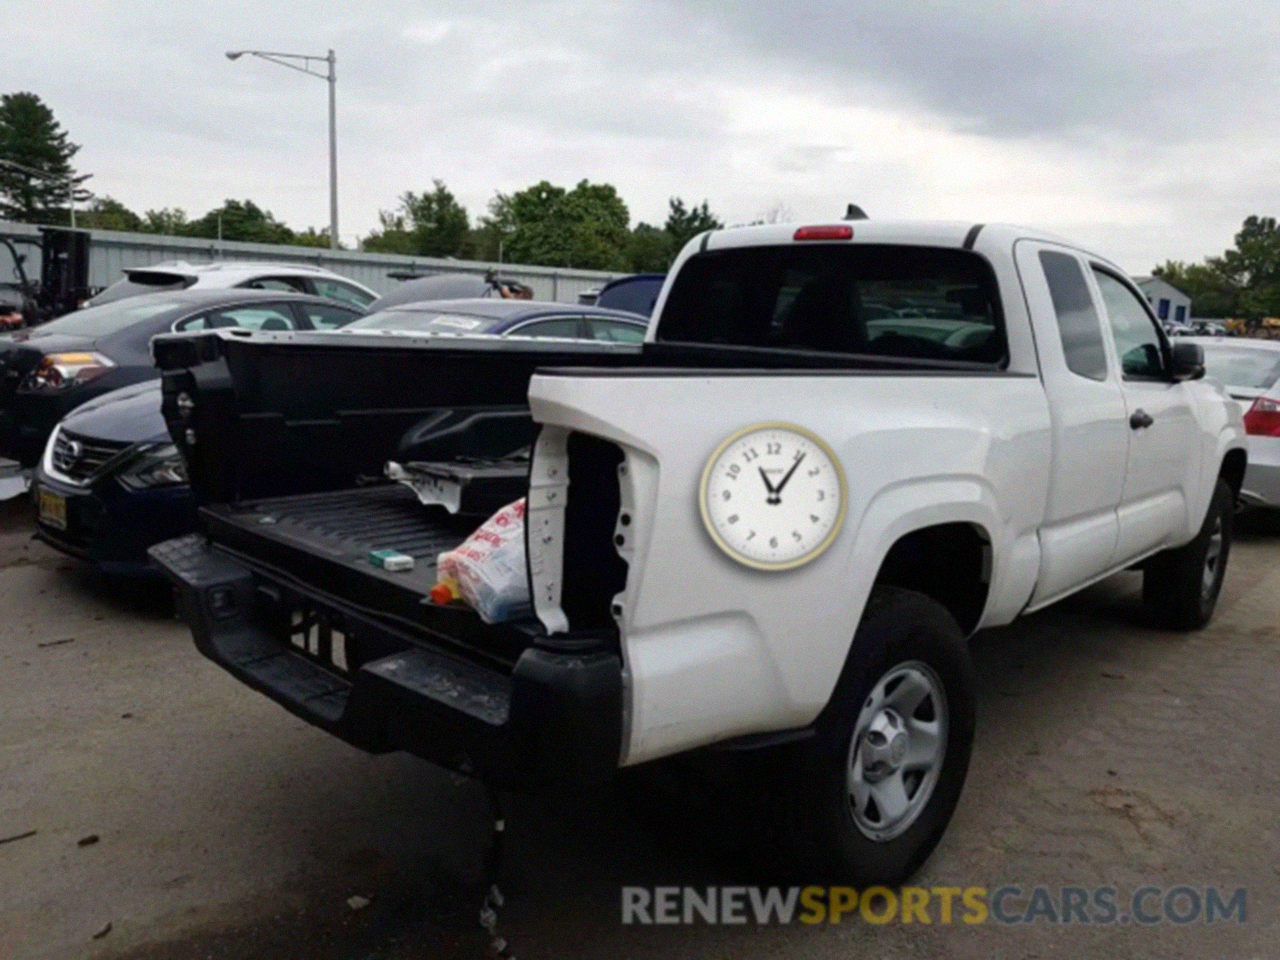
h=11 m=6
